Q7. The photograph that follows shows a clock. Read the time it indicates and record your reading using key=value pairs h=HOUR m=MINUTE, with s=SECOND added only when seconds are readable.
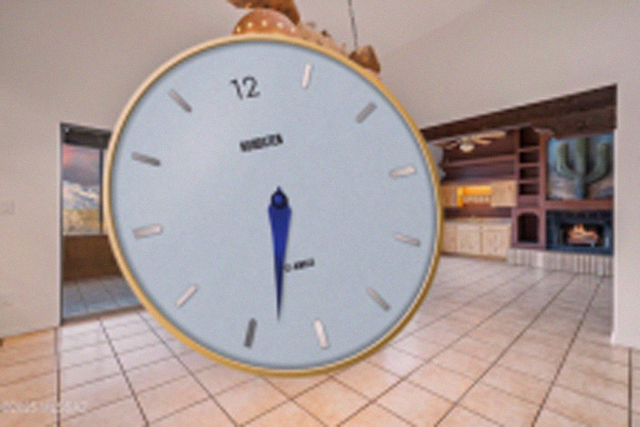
h=6 m=33
